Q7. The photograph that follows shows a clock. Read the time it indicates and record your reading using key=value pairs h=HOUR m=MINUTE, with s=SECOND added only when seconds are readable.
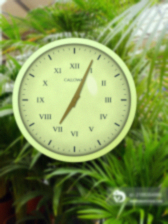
h=7 m=4
